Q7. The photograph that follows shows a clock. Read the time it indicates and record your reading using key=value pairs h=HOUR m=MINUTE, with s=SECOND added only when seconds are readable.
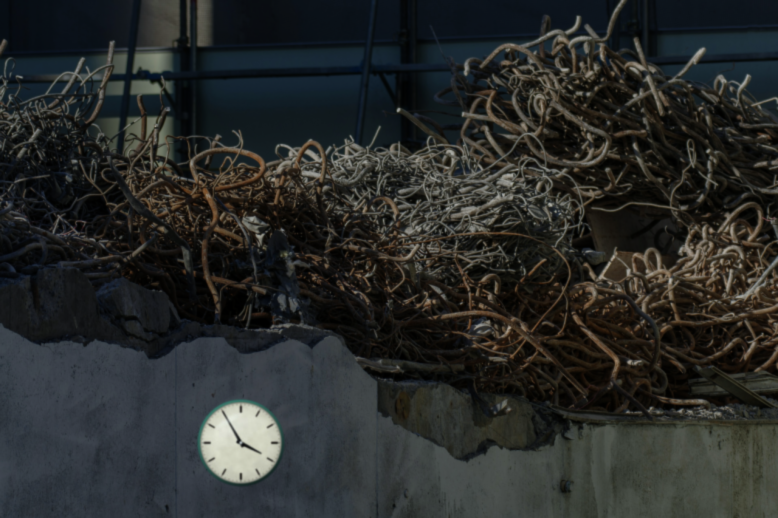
h=3 m=55
